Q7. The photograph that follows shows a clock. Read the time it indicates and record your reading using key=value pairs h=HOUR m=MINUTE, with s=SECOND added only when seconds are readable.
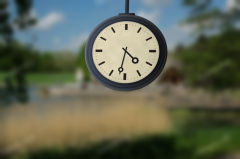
h=4 m=32
